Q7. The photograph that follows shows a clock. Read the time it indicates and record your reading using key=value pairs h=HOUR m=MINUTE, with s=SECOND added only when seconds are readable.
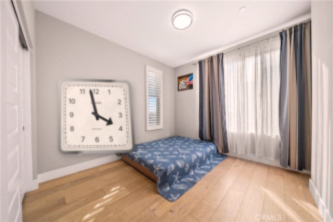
h=3 m=58
